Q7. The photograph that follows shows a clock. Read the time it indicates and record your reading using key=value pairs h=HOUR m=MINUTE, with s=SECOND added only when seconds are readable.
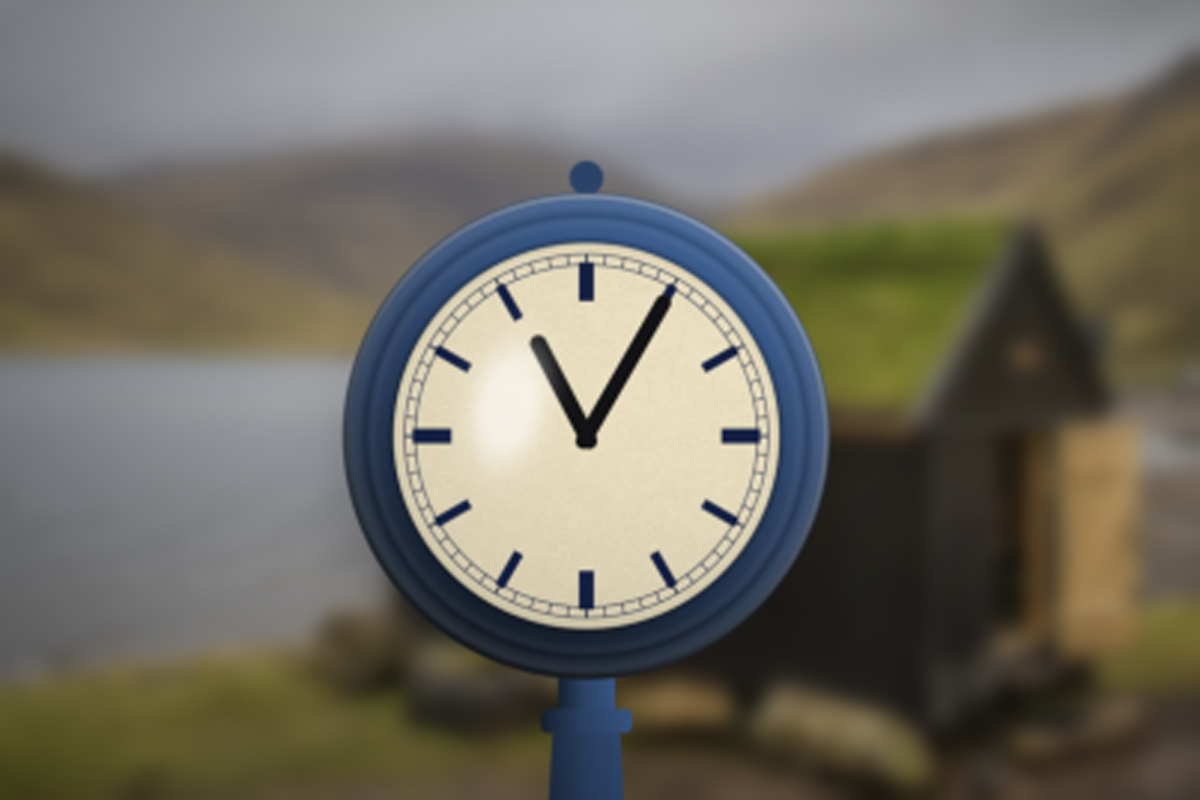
h=11 m=5
